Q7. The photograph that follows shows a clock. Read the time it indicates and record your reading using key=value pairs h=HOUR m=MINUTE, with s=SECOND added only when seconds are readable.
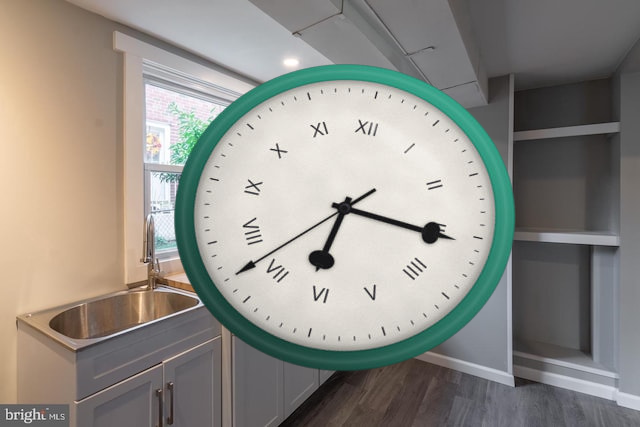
h=6 m=15 s=37
